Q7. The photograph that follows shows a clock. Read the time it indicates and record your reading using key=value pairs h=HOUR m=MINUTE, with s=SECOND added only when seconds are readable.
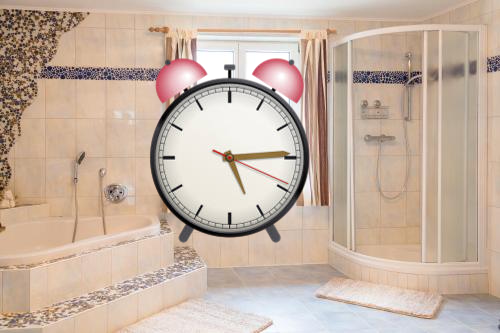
h=5 m=14 s=19
